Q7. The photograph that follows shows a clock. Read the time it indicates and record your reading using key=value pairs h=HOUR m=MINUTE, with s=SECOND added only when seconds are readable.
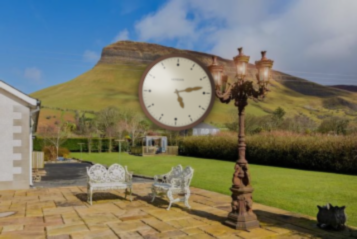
h=5 m=13
